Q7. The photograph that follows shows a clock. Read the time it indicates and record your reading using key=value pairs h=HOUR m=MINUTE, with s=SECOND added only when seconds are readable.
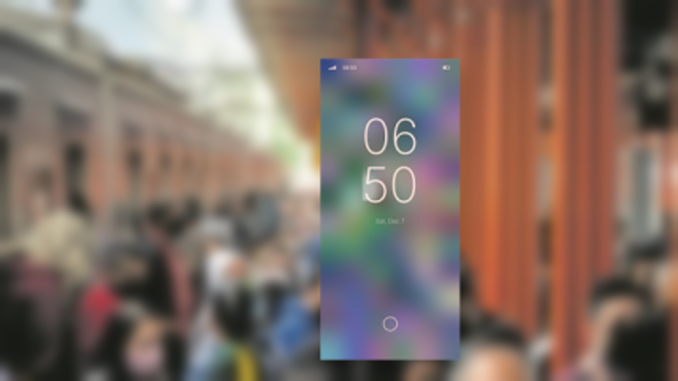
h=6 m=50
